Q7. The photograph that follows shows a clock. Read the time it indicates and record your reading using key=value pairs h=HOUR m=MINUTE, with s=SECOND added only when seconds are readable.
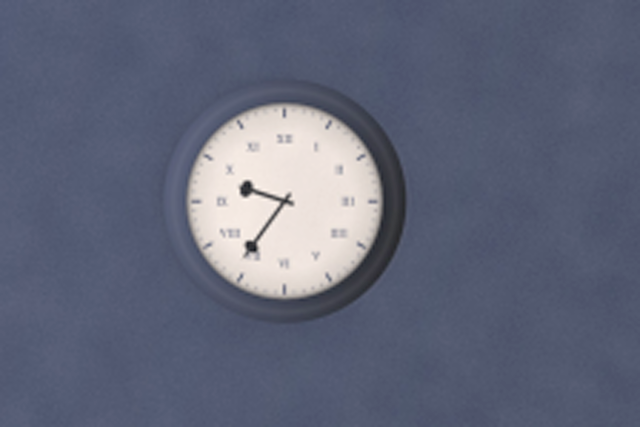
h=9 m=36
